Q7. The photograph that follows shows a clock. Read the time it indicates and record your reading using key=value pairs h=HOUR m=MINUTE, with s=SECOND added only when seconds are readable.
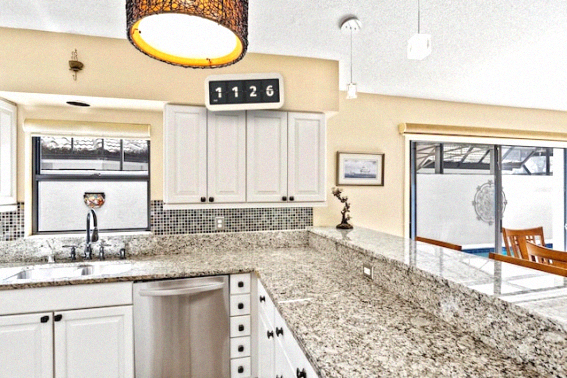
h=11 m=26
